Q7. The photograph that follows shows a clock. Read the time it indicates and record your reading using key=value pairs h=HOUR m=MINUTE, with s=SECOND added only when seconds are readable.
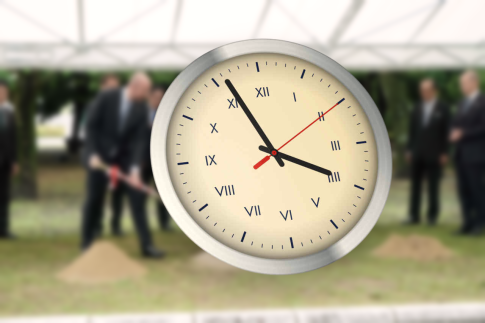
h=3 m=56 s=10
